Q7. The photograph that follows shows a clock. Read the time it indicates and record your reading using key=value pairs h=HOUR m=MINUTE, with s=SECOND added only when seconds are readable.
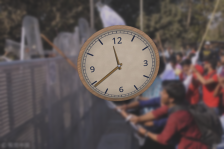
h=11 m=39
